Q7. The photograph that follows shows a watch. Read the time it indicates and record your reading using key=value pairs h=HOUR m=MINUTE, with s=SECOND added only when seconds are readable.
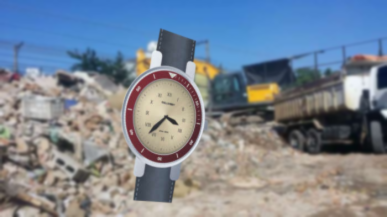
h=3 m=37
